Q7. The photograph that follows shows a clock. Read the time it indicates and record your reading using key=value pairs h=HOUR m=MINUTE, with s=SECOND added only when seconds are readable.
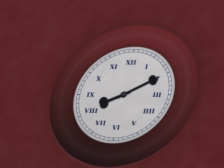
h=8 m=10
